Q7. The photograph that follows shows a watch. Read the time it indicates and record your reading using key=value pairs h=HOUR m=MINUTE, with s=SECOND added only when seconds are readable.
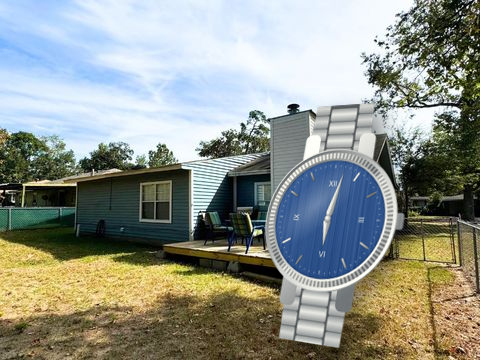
h=6 m=2
